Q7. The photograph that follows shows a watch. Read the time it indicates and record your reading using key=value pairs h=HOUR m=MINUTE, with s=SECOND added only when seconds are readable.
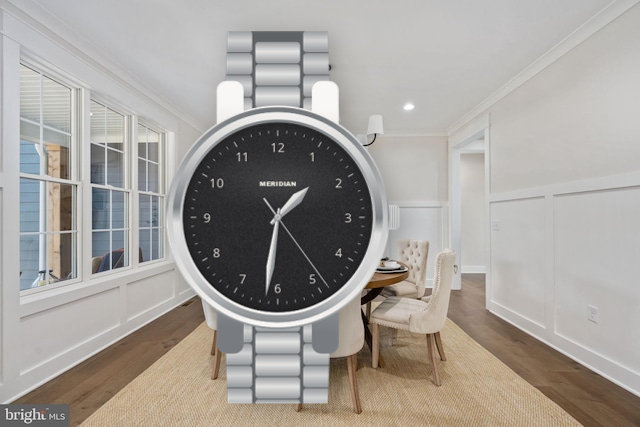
h=1 m=31 s=24
